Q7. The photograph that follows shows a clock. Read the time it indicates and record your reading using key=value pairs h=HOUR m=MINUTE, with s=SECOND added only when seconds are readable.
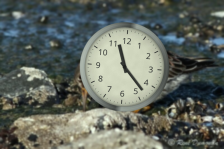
h=11 m=23
